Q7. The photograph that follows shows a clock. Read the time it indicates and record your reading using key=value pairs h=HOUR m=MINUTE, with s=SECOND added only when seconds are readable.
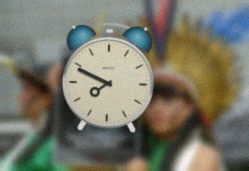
h=7 m=49
